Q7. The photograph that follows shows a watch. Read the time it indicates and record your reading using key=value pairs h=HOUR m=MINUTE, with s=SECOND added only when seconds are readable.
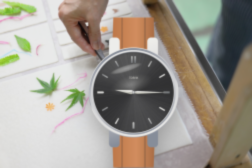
h=9 m=15
